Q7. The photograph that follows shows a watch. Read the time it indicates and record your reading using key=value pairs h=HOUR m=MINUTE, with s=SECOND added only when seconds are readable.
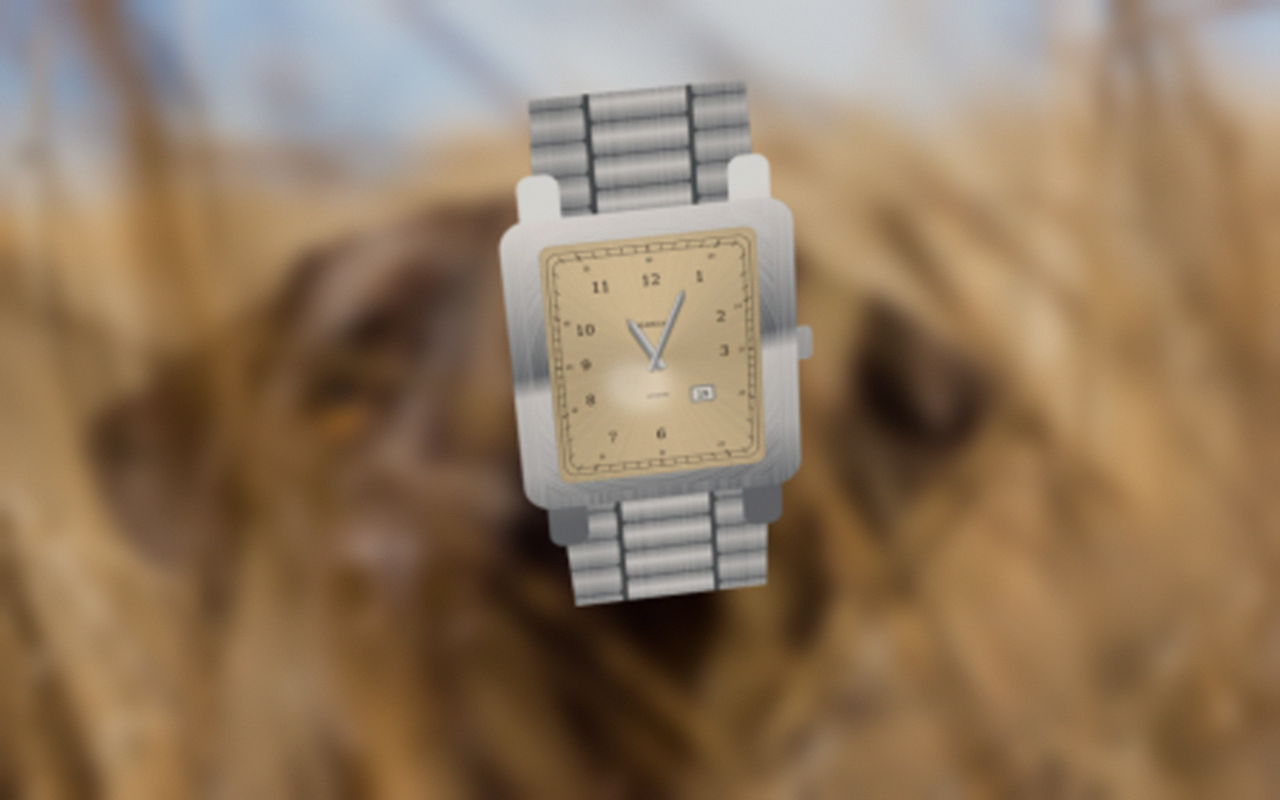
h=11 m=4
